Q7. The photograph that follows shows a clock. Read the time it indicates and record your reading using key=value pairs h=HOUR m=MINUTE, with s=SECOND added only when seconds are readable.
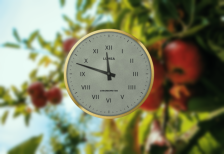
h=11 m=48
